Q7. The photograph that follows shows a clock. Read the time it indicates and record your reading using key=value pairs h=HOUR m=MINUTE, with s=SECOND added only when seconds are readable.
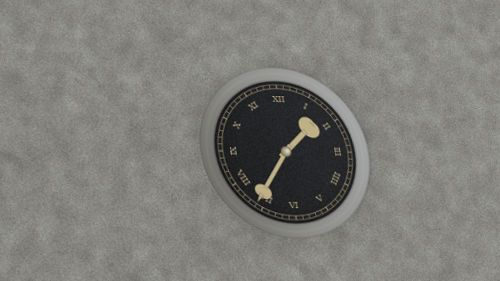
h=1 m=36
